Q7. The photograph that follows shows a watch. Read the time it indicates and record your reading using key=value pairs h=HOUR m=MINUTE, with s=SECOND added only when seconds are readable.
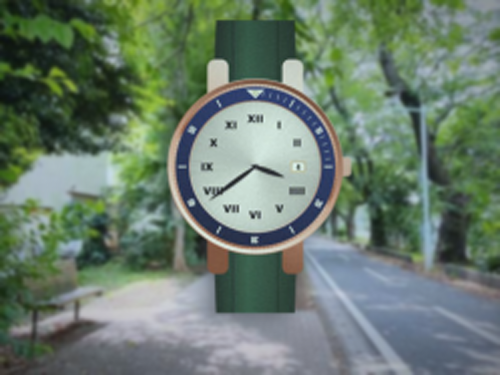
h=3 m=39
